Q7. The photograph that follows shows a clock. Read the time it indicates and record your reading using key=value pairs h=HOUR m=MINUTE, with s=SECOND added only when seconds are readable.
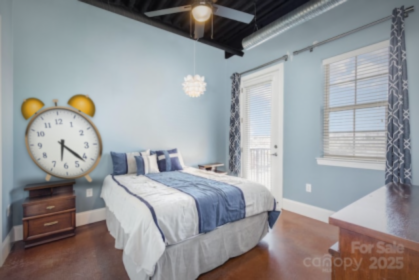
h=6 m=22
